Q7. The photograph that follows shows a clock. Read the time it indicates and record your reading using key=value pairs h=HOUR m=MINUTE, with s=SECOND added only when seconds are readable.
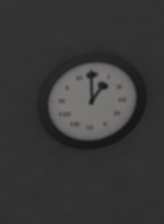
h=12 m=59
